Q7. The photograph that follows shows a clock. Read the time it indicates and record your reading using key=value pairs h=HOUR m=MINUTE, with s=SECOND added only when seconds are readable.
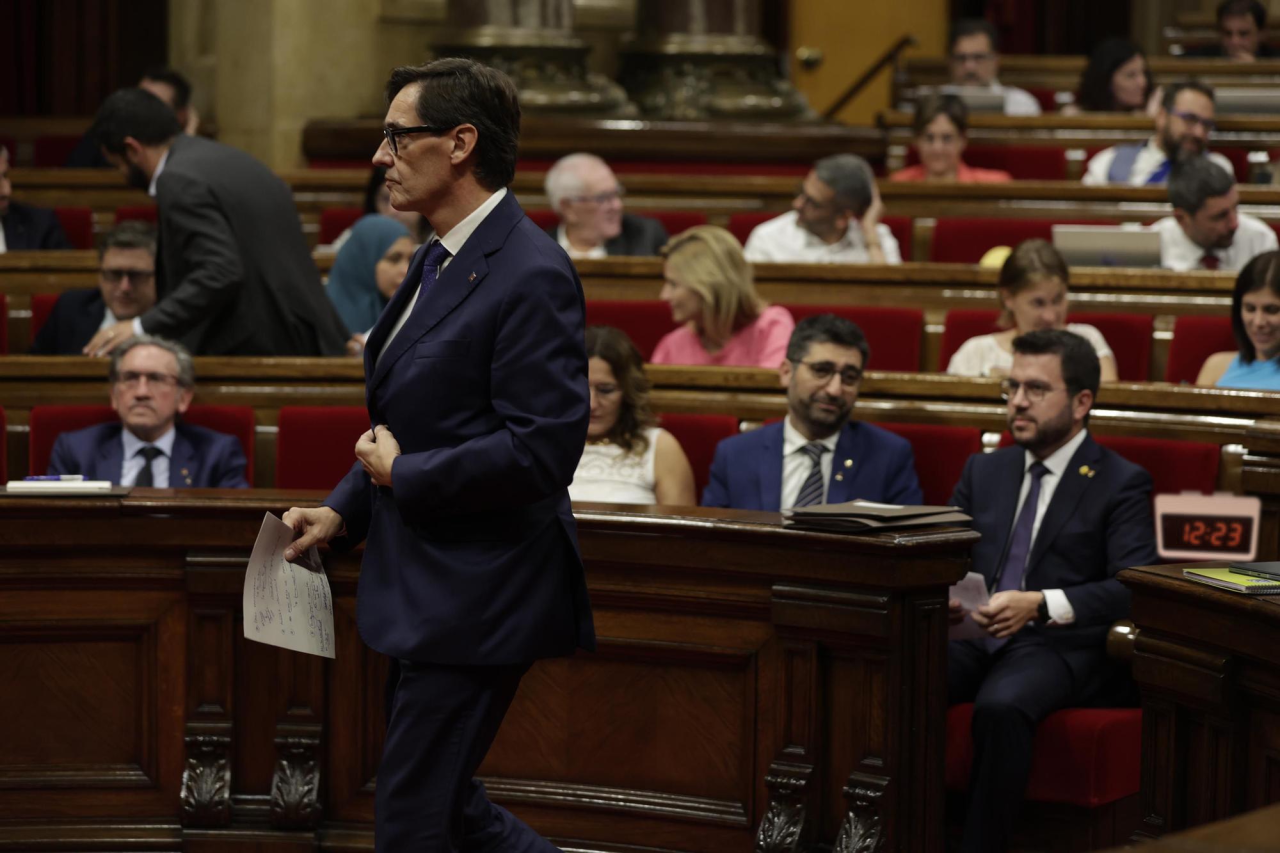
h=12 m=23
